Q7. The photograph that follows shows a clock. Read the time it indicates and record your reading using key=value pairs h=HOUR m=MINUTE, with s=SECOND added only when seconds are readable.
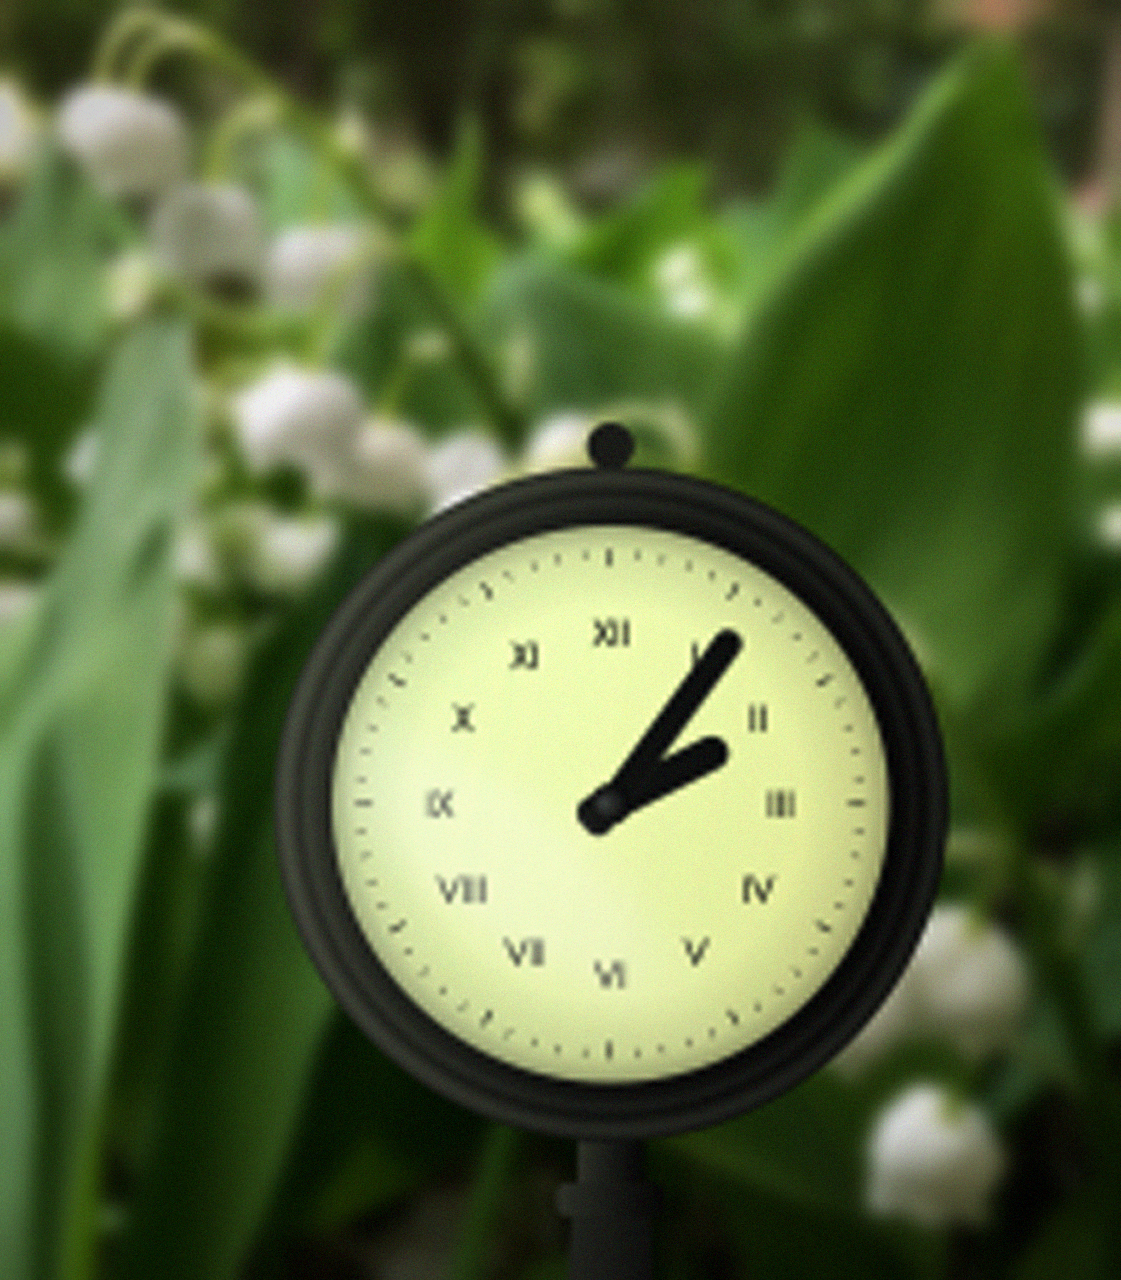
h=2 m=6
